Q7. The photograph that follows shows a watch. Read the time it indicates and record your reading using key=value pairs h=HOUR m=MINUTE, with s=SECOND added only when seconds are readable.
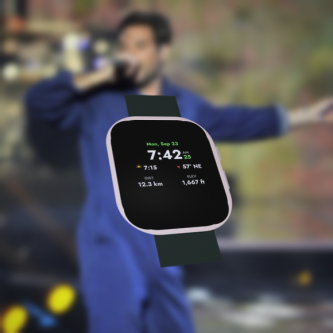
h=7 m=42
